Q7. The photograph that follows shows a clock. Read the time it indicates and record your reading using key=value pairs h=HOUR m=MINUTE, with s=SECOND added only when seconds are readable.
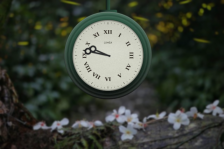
h=9 m=47
